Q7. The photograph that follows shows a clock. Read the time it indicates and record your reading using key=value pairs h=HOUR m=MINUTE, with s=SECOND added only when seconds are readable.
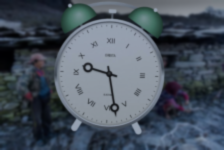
h=9 m=28
